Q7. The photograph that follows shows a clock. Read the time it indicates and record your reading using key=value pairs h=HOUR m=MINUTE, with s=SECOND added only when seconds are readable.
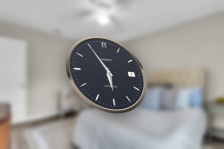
h=5 m=55
